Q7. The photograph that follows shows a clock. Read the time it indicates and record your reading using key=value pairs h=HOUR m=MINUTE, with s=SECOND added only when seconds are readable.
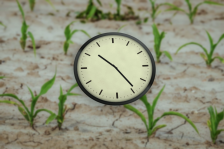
h=10 m=24
